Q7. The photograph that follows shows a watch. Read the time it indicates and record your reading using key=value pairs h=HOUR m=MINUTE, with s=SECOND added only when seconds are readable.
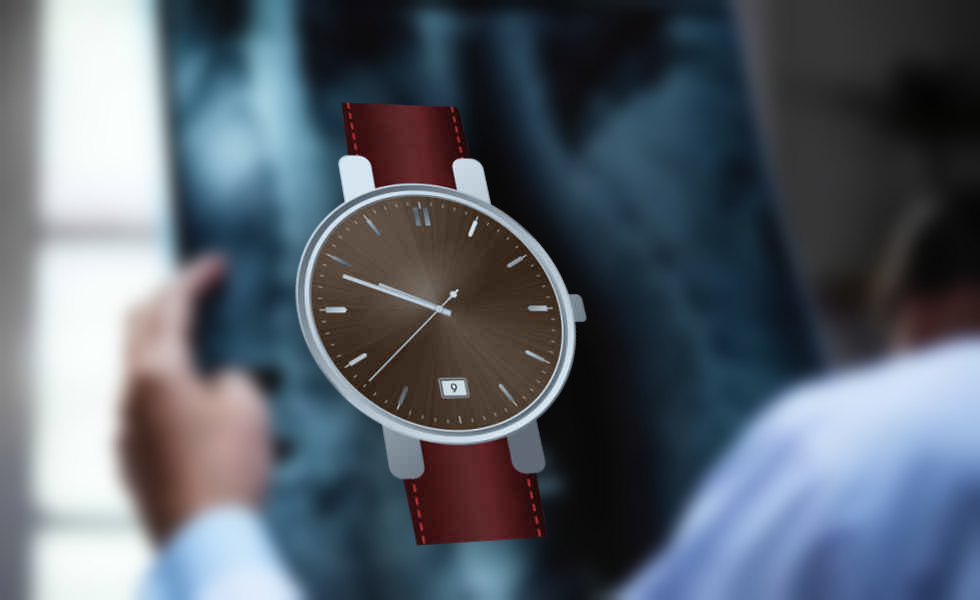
h=9 m=48 s=38
